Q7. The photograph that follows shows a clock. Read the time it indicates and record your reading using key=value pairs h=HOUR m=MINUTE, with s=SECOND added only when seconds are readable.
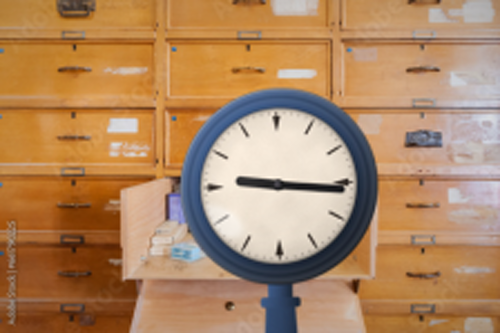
h=9 m=16
